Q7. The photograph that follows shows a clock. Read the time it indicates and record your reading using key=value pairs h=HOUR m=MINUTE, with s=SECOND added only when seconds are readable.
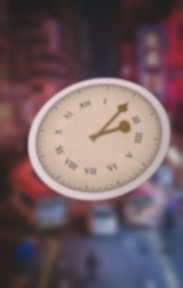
h=3 m=10
